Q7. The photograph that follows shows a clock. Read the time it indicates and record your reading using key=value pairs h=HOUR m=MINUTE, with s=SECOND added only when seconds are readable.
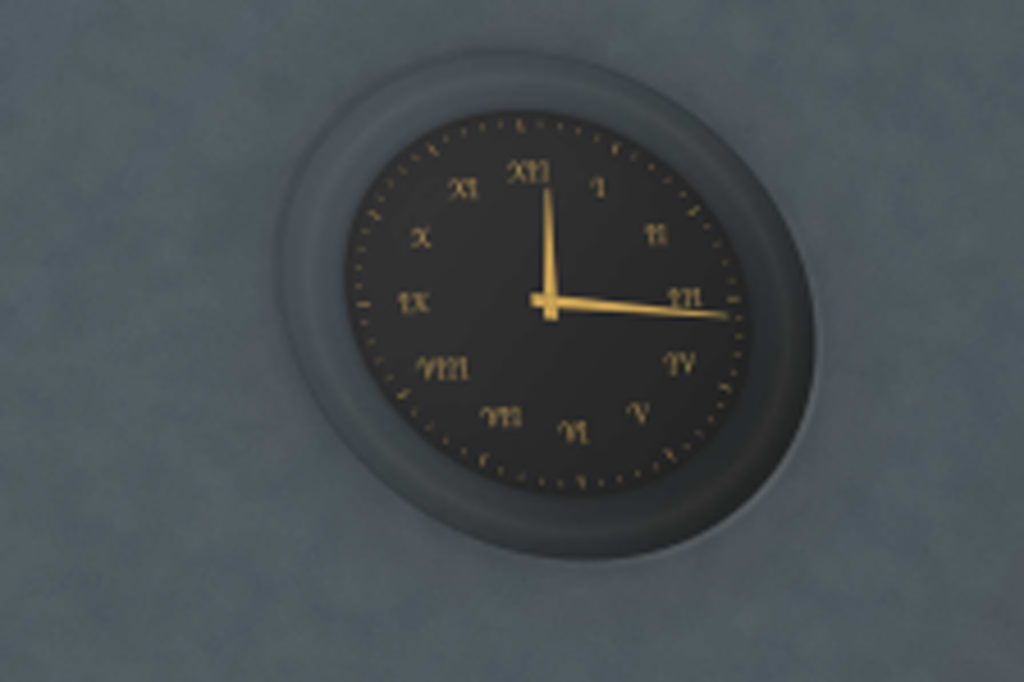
h=12 m=16
